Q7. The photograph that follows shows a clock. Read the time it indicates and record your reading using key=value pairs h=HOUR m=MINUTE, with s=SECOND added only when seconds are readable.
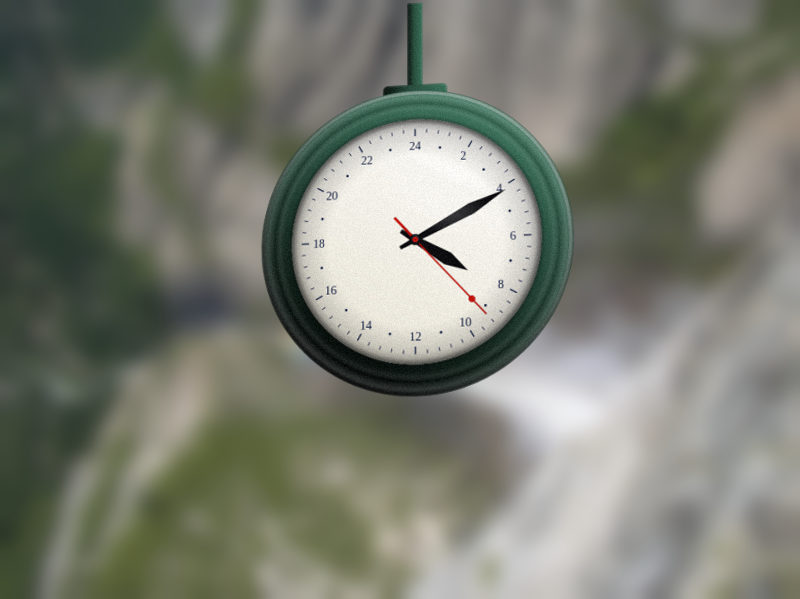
h=8 m=10 s=23
